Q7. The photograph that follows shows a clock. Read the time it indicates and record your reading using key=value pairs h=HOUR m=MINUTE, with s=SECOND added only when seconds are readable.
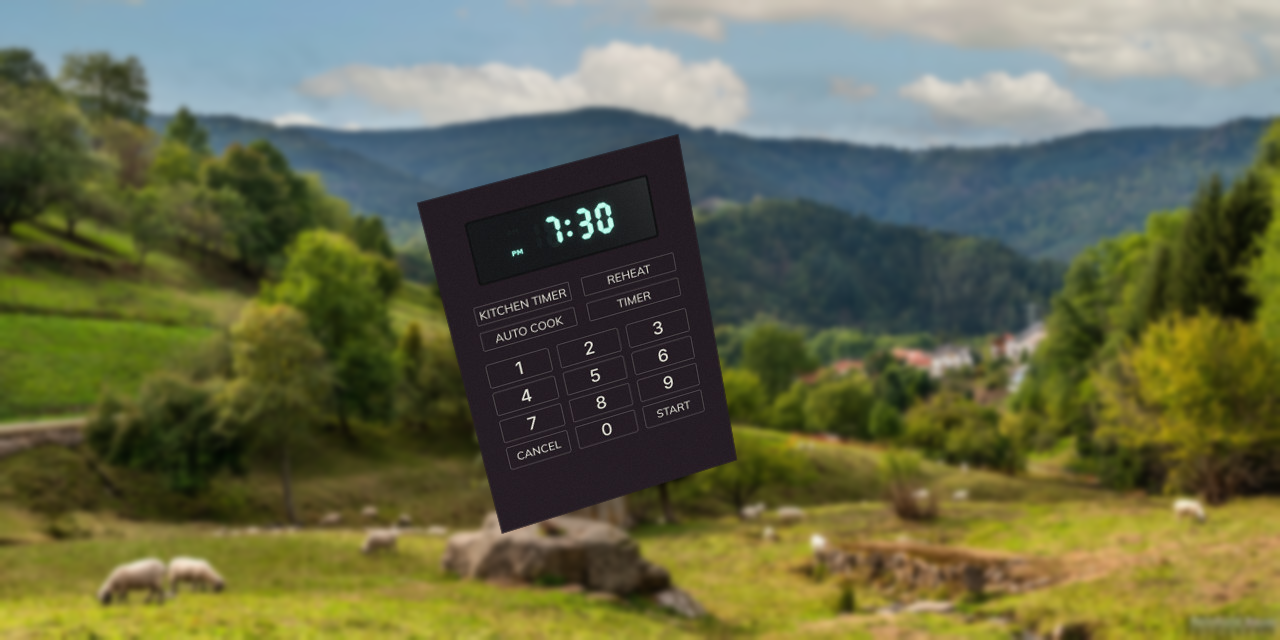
h=7 m=30
